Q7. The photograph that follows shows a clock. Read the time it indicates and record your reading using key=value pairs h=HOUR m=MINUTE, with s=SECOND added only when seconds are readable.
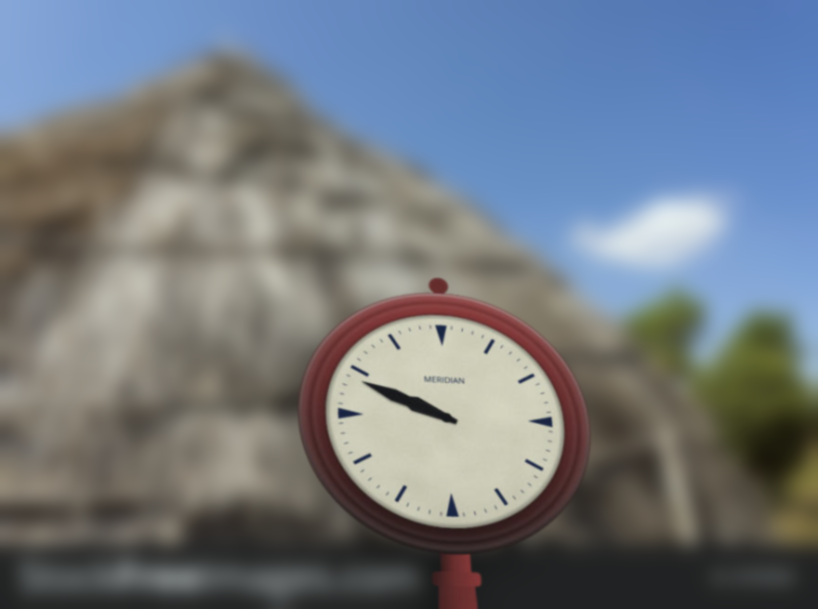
h=9 m=49
